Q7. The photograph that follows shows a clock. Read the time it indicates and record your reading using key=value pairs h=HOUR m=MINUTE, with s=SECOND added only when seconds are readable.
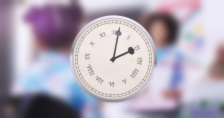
h=2 m=1
